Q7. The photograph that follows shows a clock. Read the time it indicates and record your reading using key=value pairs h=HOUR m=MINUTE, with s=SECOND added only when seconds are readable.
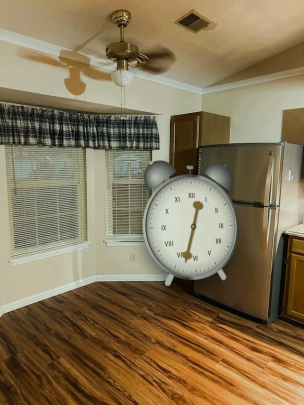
h=12 m=33
